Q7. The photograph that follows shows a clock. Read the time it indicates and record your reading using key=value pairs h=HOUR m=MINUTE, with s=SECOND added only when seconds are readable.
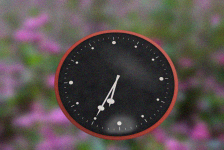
h=6 m=35
